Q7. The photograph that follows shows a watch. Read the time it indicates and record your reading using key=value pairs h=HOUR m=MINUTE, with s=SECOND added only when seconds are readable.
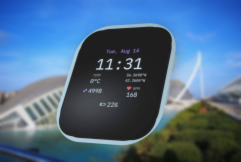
h=11 m=31
